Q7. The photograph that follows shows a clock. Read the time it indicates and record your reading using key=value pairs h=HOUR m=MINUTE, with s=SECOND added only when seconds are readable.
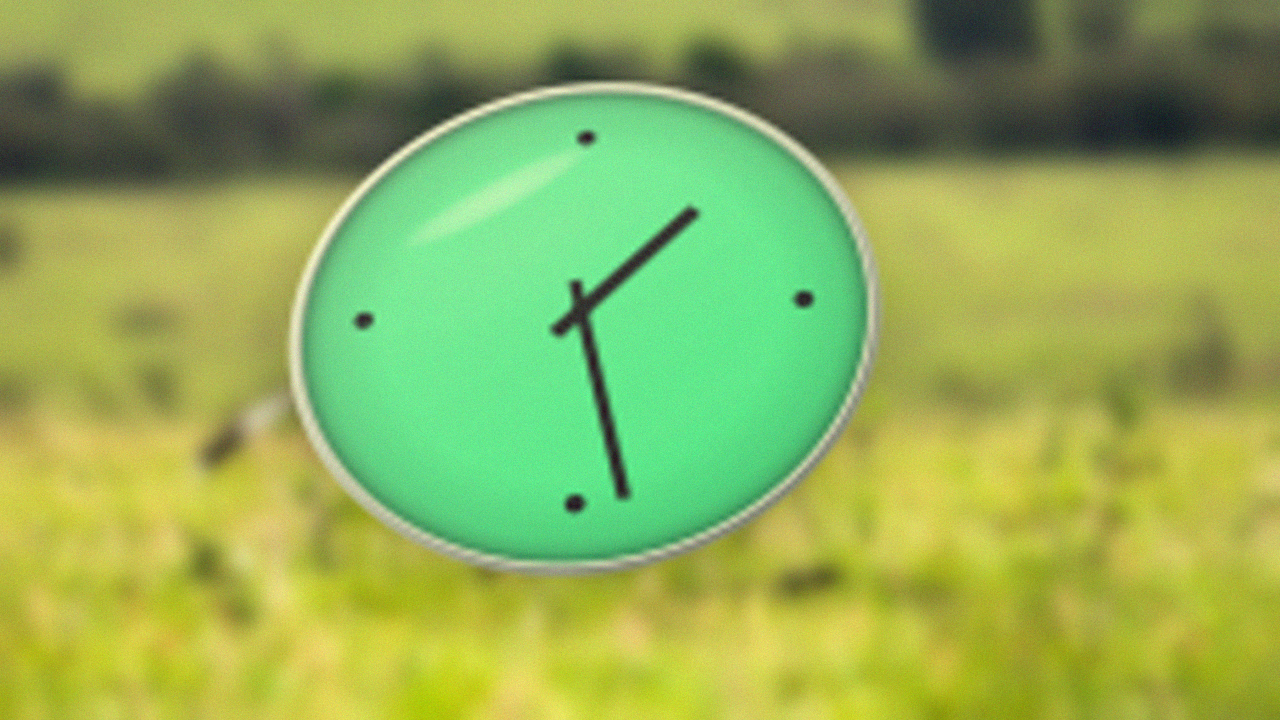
h=1 m=28
